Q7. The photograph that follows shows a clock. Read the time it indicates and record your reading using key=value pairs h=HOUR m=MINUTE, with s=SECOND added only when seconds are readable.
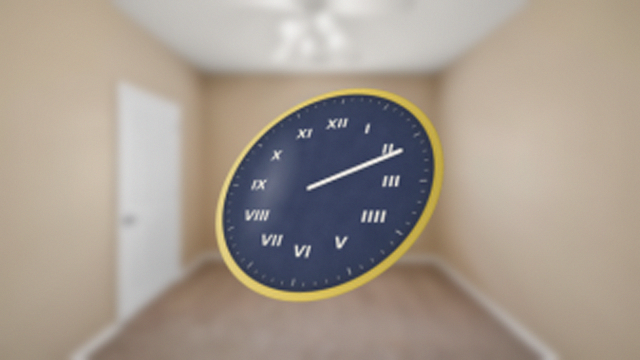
h=2 m=11
